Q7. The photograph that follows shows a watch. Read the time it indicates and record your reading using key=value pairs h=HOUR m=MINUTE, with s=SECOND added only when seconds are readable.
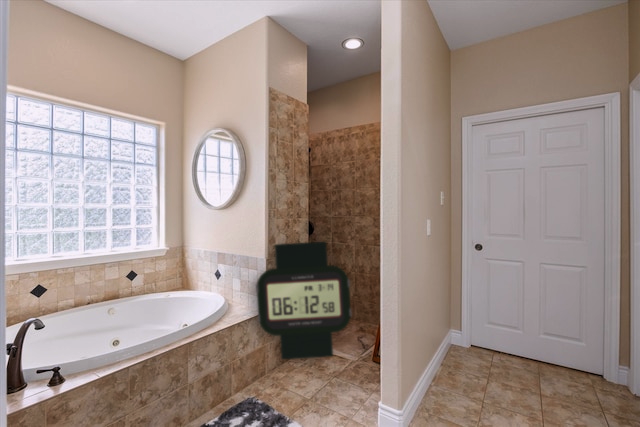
h=6 m=12
